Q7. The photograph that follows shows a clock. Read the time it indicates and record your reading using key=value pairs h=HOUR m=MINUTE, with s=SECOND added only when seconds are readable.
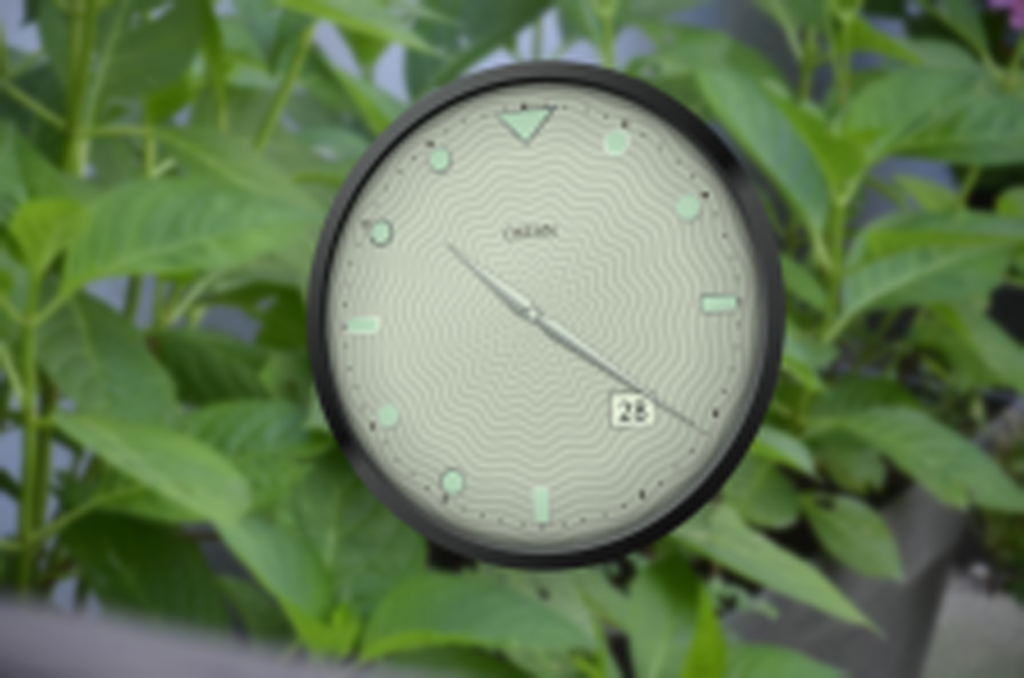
h=10 m=21
